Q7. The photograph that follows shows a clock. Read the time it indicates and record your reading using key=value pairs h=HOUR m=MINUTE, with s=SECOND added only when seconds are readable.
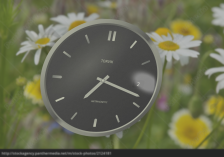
h=7 m=18
